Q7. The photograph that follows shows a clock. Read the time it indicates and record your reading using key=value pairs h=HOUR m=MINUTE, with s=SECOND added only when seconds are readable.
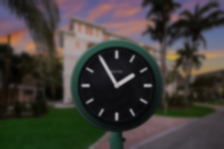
h=1 m=55
